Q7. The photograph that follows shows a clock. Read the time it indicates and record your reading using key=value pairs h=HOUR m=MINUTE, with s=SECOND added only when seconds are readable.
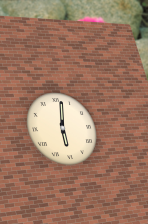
h=6 m=2
